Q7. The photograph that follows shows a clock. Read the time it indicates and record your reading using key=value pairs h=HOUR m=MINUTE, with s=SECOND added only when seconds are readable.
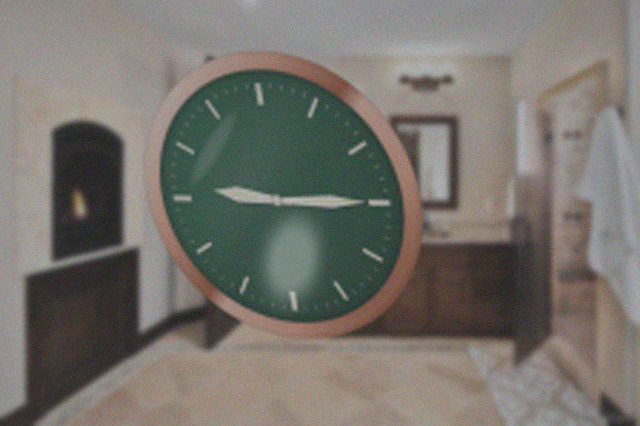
h=9 m=15
